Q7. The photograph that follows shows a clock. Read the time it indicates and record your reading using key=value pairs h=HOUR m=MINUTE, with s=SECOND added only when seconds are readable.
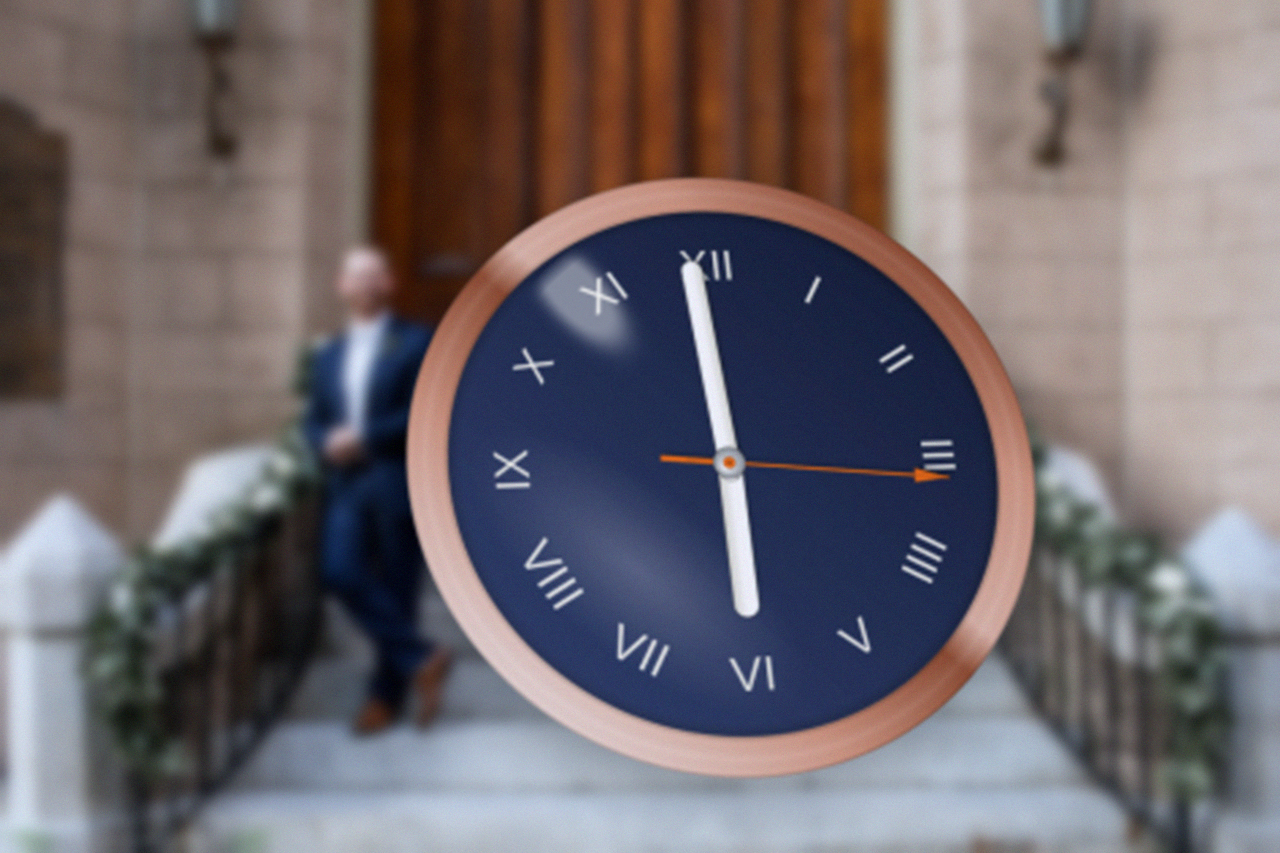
h=5 m=59 s=16
